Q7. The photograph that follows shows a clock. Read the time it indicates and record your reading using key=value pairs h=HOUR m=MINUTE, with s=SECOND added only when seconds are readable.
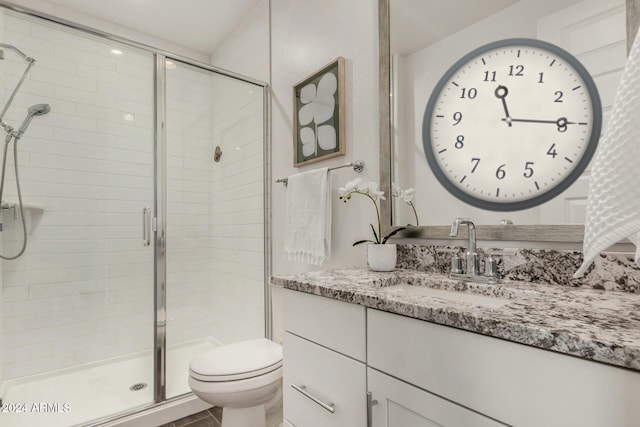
h=11 m=15
